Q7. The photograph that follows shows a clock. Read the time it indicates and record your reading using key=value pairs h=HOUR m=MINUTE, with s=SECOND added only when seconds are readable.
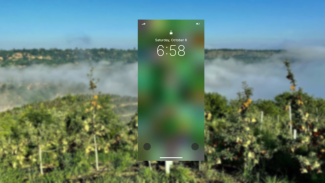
h=6 m=58
